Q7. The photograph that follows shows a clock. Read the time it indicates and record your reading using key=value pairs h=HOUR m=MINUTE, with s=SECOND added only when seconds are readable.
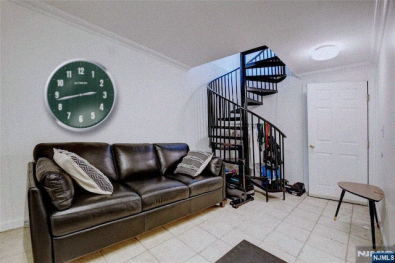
h=2 m=43
